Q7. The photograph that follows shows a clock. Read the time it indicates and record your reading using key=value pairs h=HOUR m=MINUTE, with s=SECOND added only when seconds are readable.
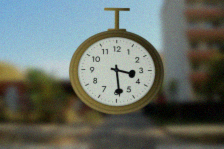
h=3 m=29
